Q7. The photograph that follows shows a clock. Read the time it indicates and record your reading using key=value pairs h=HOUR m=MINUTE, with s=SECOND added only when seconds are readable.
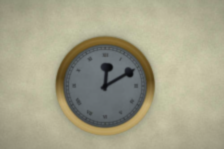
h=12 m=10
